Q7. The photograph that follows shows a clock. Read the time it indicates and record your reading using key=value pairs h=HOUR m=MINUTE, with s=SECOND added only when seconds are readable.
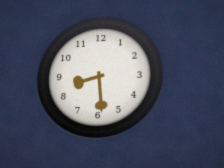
h=8 m=29
